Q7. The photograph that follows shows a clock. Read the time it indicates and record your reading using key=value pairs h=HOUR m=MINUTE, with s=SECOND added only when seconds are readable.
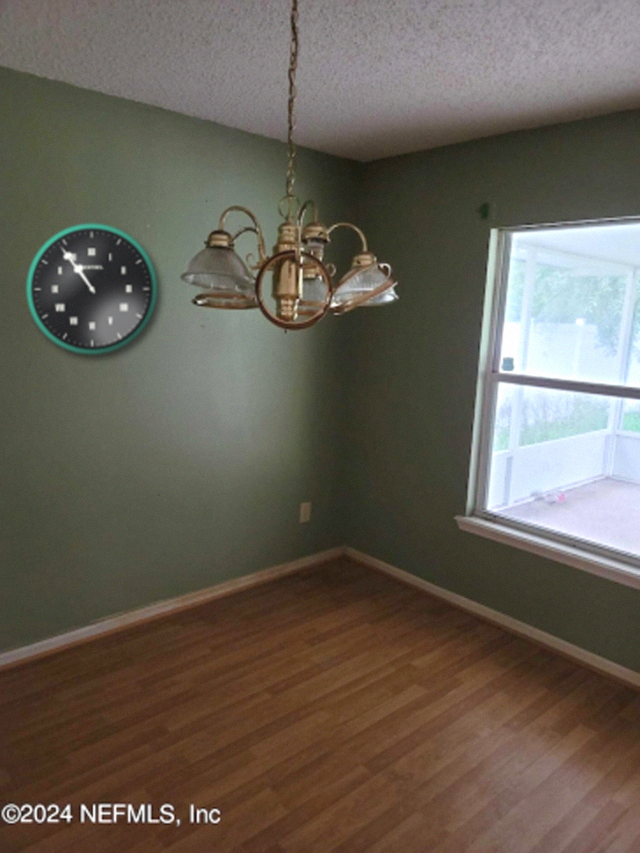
h=10 m=54
